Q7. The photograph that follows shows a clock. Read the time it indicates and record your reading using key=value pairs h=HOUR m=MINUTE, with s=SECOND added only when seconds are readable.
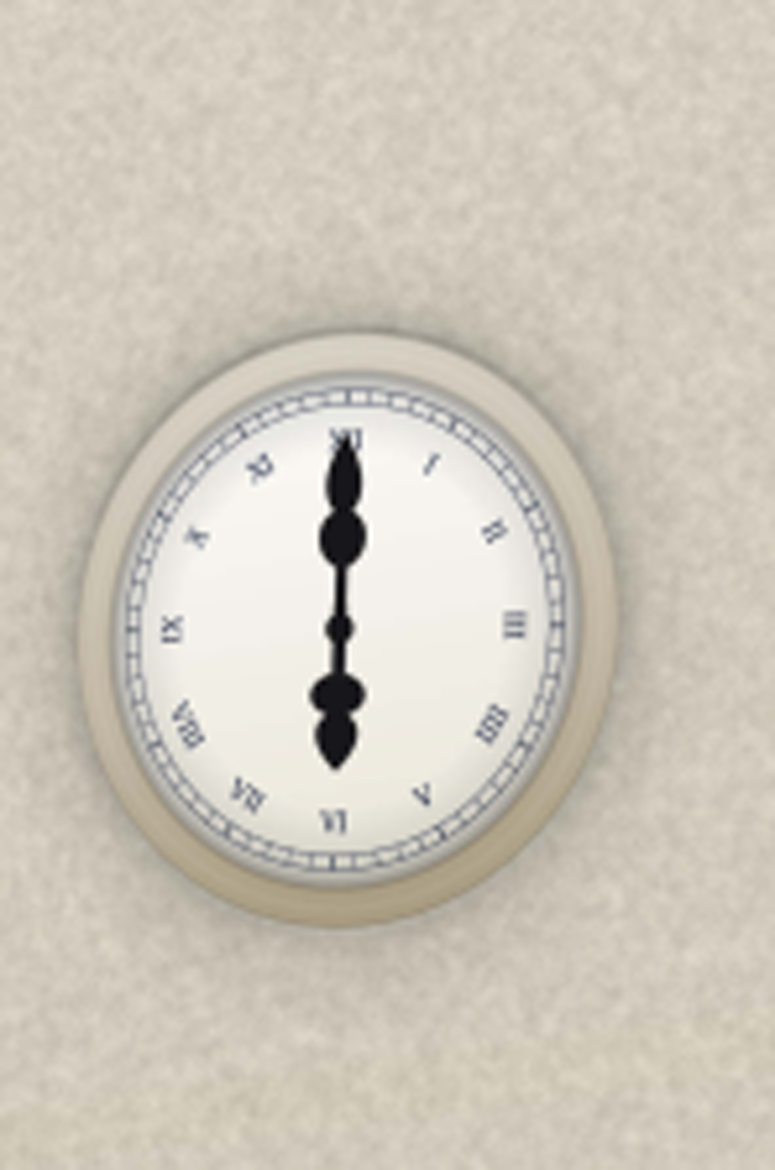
h=6 m=0
